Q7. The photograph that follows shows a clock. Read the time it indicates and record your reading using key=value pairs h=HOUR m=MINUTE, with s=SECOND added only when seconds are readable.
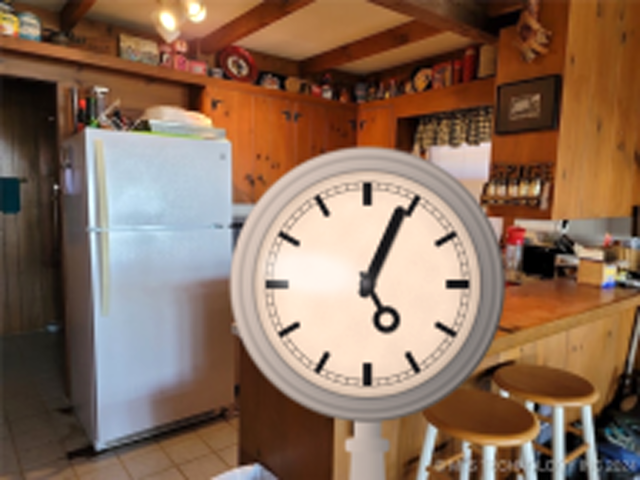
h=5 m=4
